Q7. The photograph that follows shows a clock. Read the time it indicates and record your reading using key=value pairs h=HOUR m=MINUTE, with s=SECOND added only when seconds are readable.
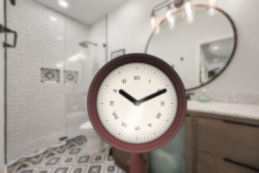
h=10 m=11
